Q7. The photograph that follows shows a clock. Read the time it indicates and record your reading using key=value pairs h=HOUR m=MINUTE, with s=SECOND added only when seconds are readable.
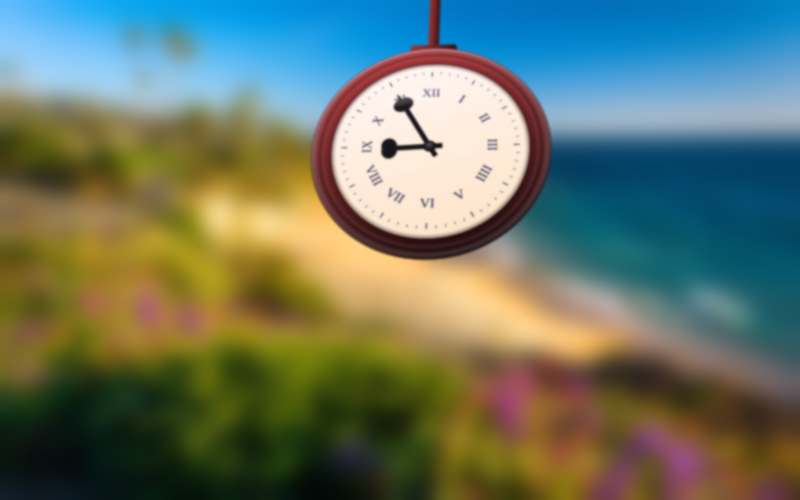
h=8 m=55
